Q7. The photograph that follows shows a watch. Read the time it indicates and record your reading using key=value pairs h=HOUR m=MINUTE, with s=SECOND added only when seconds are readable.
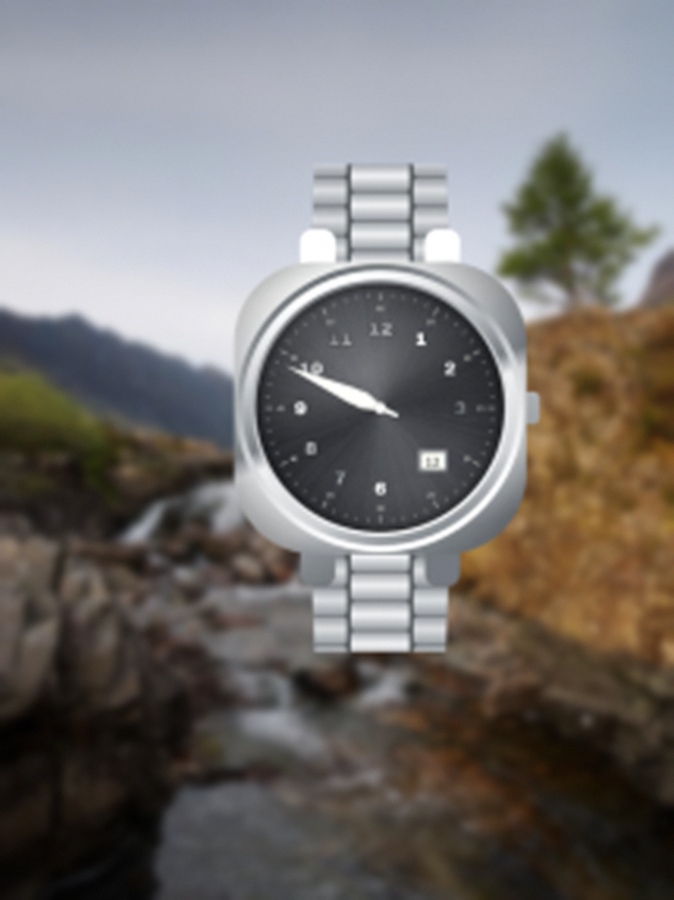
h=9 m=49
